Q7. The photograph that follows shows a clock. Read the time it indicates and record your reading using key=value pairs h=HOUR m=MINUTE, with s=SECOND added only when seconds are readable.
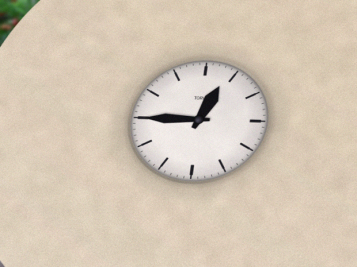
h=12 m=45
